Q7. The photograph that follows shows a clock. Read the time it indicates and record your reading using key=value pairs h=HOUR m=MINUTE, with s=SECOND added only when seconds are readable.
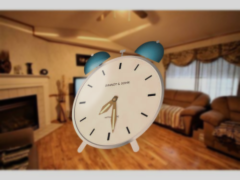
h=7 m=29
